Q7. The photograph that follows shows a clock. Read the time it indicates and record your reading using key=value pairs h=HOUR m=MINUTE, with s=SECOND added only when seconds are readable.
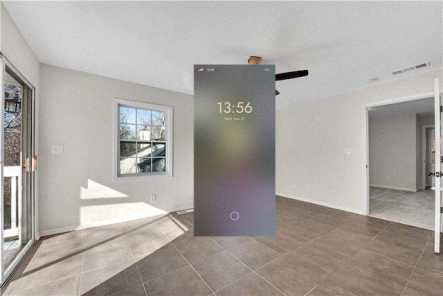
h=13 m=56
